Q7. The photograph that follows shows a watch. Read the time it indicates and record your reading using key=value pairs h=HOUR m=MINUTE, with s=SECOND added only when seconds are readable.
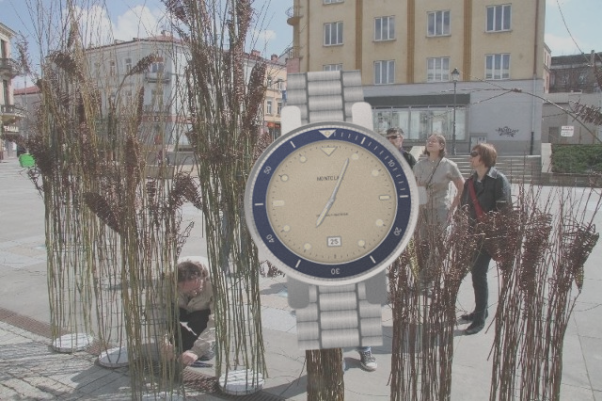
h=7 m=4
